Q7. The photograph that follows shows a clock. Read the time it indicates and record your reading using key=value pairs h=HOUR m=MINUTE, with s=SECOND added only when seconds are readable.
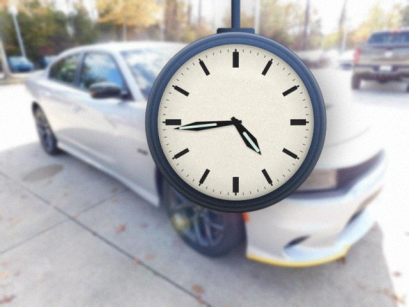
h=4 m=44
